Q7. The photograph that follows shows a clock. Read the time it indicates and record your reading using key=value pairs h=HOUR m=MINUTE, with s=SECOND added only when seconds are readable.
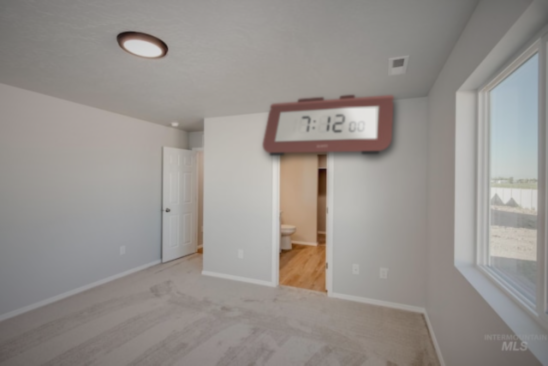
h=7 m=12
